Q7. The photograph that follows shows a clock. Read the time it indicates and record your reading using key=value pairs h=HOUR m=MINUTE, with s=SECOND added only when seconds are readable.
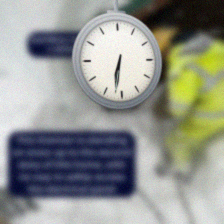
h=6 m=32
